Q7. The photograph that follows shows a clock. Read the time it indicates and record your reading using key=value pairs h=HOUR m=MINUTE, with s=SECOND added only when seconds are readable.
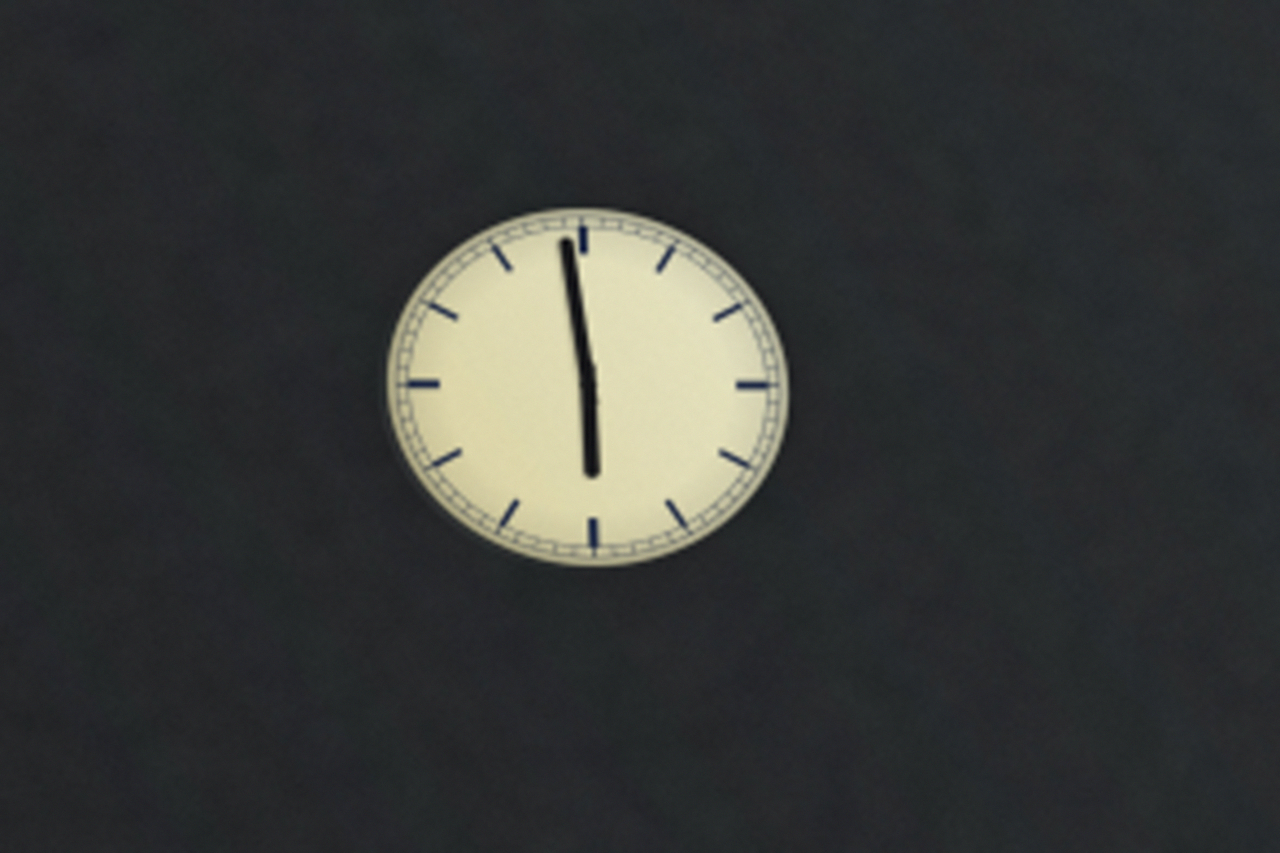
h=5 m=59
